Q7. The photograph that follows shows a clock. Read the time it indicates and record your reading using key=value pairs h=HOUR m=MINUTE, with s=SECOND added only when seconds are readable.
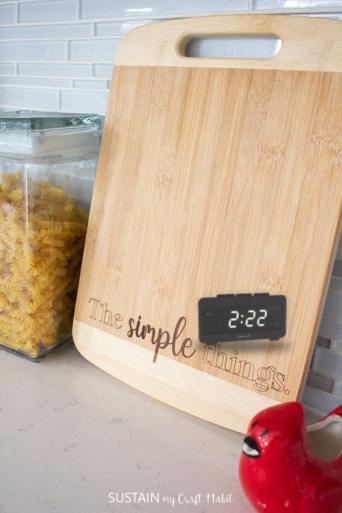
h=2 m=22
